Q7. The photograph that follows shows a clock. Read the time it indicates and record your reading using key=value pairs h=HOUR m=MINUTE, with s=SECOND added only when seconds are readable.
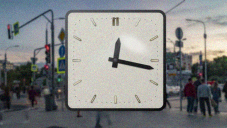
h=12 m=17
